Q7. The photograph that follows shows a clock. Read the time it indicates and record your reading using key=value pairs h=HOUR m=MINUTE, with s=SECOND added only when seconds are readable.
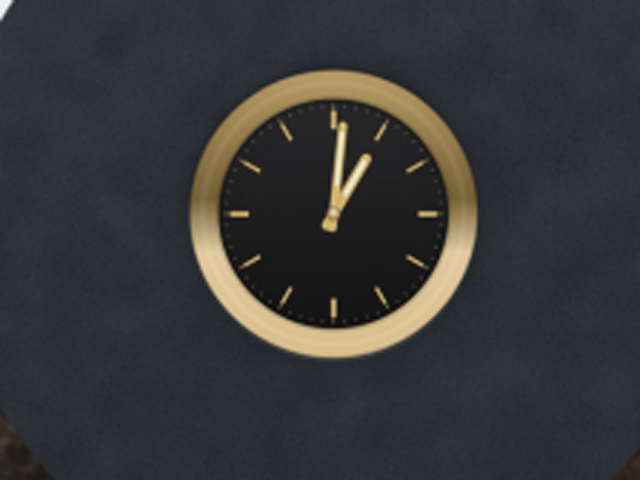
h=1 m=1
